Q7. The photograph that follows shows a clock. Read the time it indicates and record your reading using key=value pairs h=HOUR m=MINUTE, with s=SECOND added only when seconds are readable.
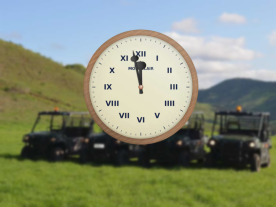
h=11 m=58
